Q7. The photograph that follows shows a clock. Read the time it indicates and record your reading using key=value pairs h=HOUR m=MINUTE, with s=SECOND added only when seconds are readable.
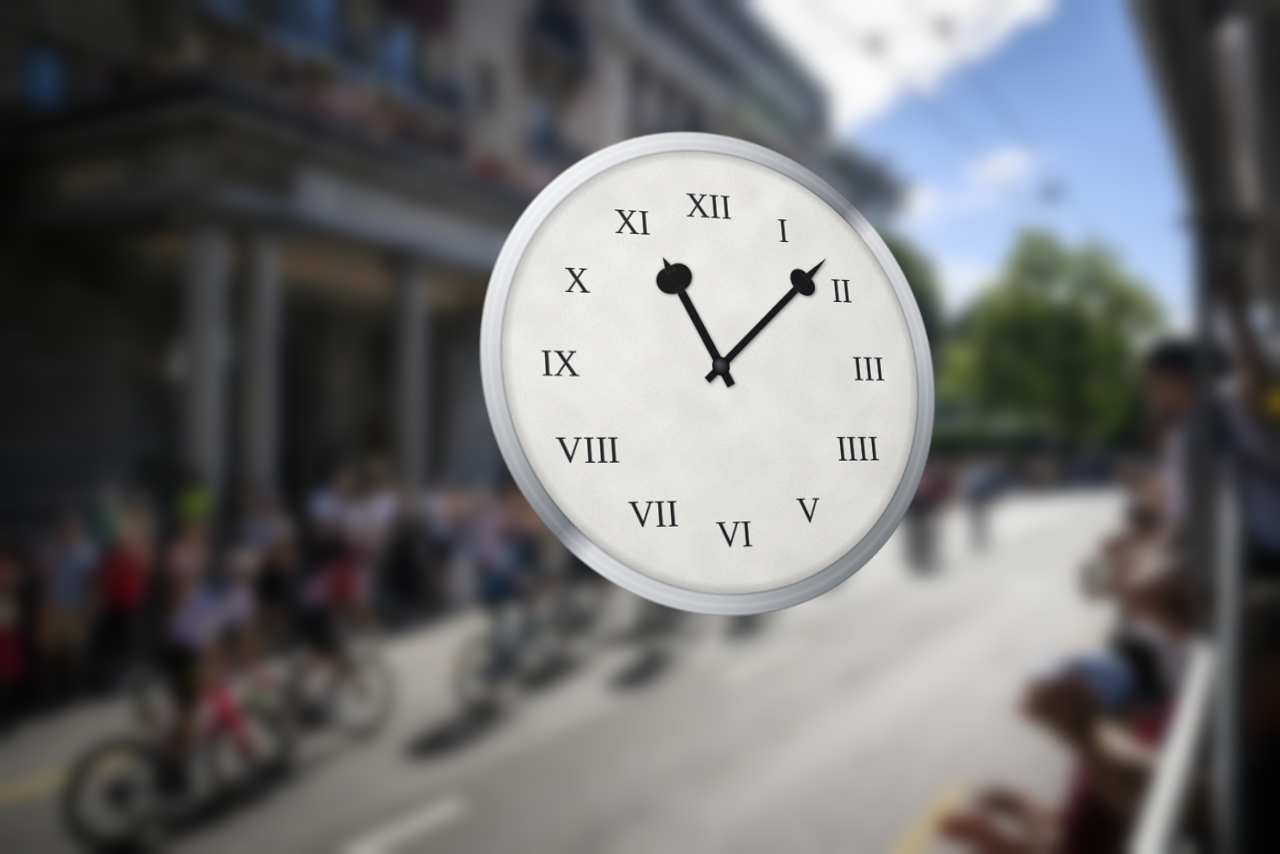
h=11 m=8
